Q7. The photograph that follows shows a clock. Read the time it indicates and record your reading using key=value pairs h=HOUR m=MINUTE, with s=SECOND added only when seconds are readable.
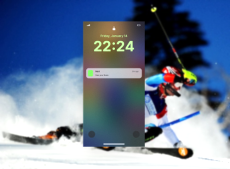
h=22 m=24
